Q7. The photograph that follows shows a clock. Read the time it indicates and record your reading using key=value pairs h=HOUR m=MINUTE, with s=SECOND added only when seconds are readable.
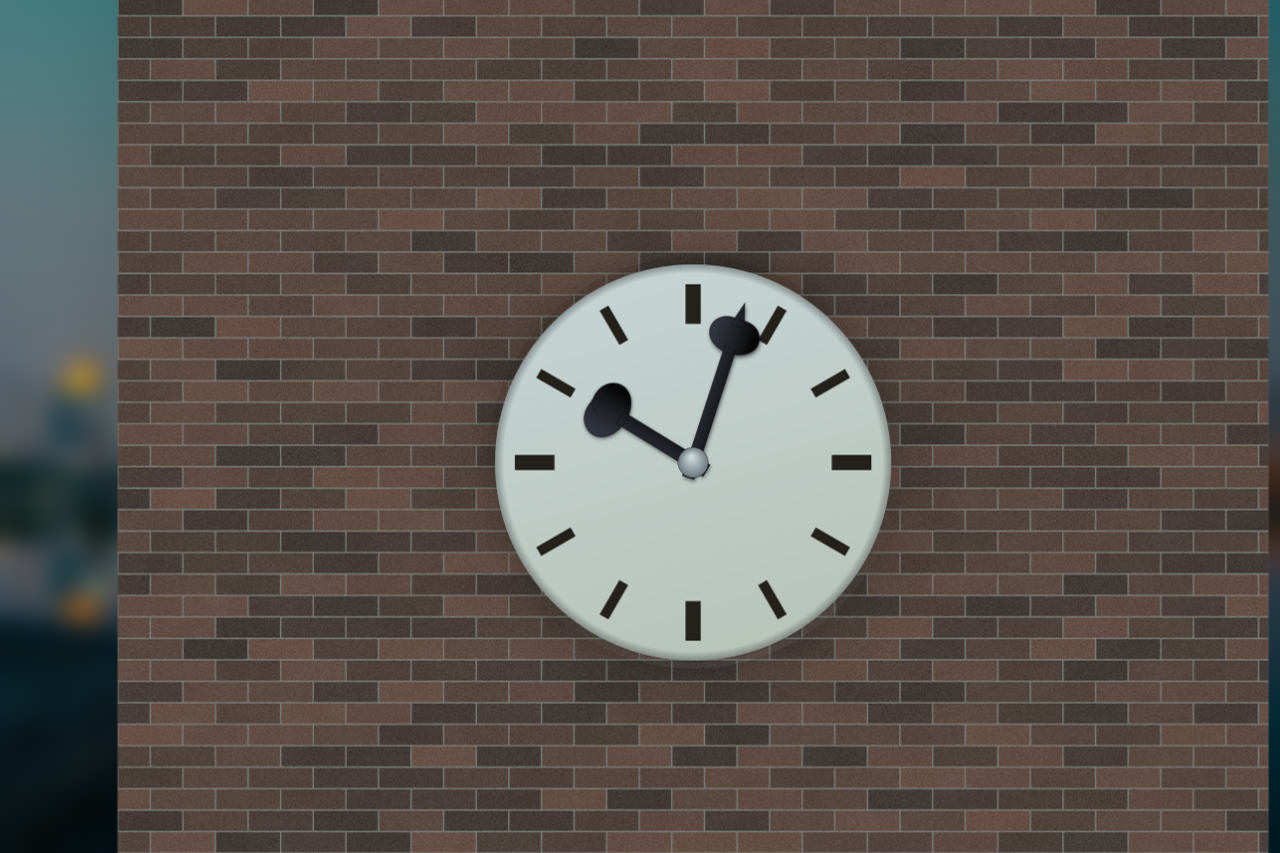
h=10 m=3
